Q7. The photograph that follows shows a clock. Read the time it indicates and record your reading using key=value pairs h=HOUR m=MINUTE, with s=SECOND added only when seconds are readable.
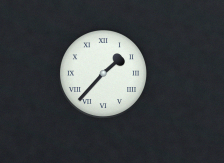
h=1 m=37
